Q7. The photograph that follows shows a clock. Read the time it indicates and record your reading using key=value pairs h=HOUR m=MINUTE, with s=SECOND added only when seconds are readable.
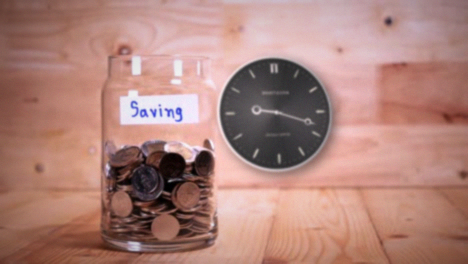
h=9 m=18
